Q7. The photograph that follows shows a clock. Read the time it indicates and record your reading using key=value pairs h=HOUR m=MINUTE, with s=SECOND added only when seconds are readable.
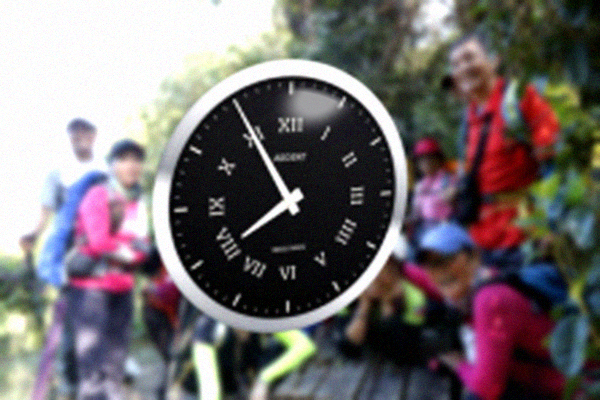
h=7 m=55
